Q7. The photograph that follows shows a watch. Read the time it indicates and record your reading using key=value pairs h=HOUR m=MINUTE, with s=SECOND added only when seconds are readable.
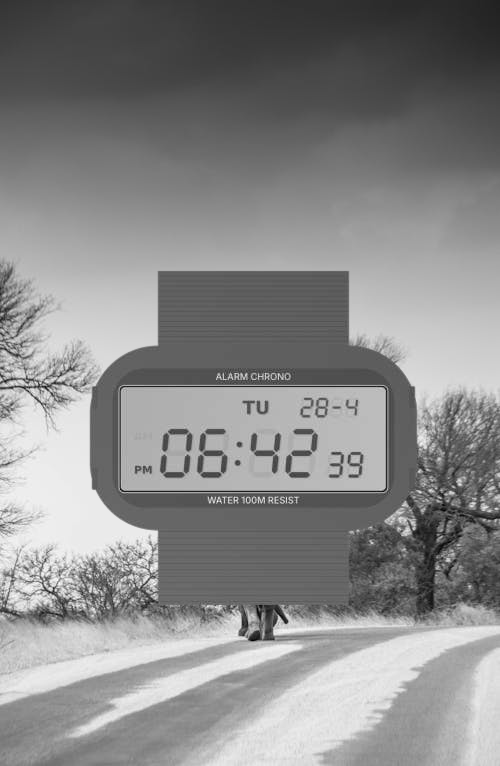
h=6 m=42 s=39
